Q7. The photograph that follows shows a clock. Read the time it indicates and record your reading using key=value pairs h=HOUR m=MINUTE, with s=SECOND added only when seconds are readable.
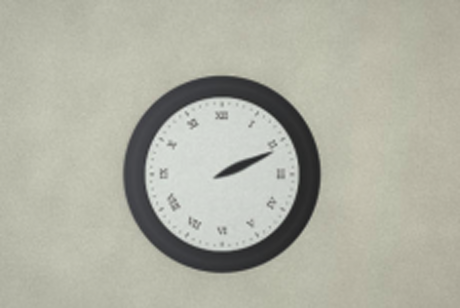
h=2 m=11
